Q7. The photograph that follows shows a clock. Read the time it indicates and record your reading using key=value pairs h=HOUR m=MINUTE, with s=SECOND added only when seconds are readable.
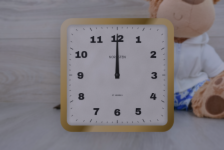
h=12 m=0
